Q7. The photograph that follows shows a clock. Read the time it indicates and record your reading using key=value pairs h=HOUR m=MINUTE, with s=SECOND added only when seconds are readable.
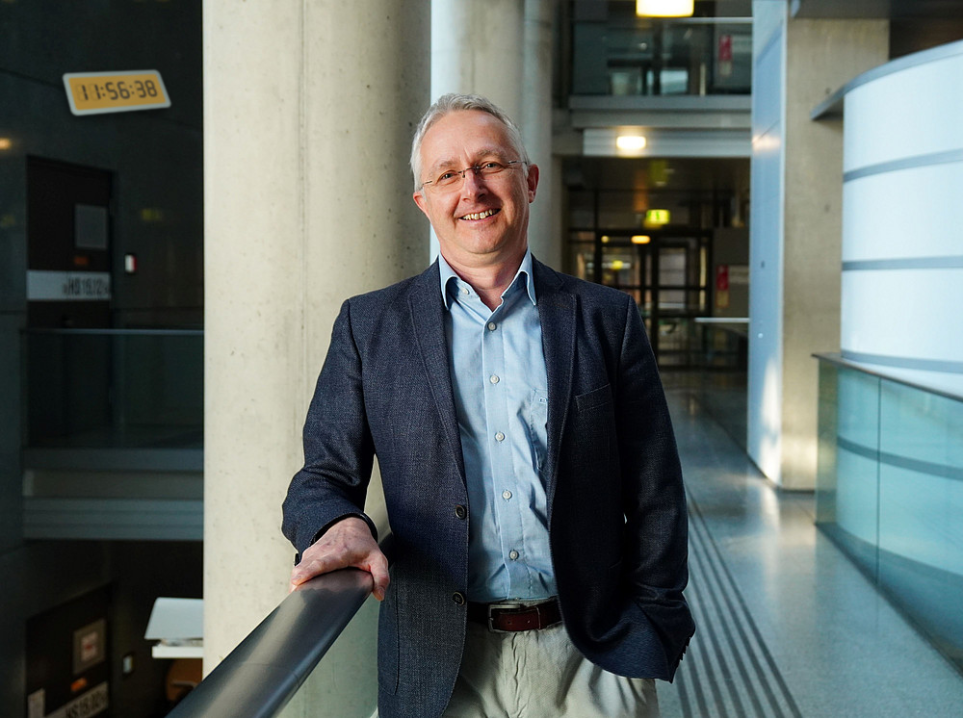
h=11 m=56 s=38
